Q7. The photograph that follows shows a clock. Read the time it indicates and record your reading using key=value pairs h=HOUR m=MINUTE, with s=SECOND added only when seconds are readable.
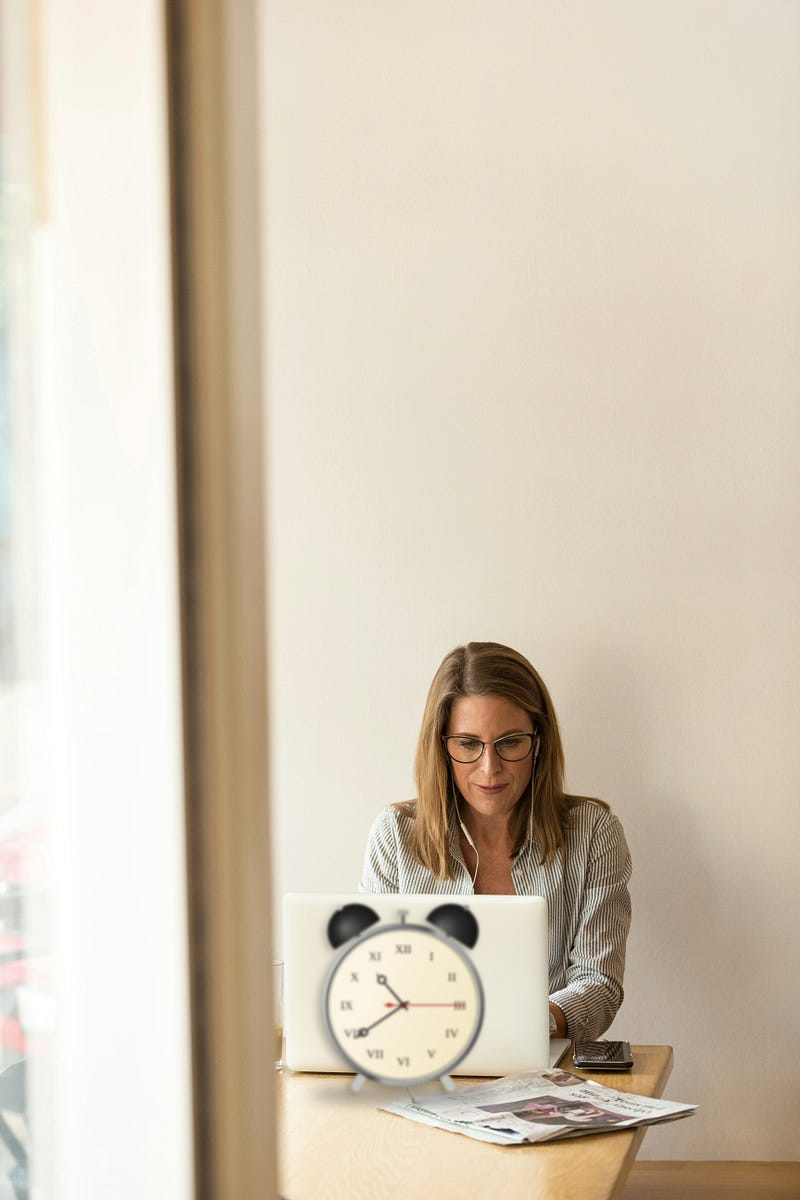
h=10 m=39 s=15
